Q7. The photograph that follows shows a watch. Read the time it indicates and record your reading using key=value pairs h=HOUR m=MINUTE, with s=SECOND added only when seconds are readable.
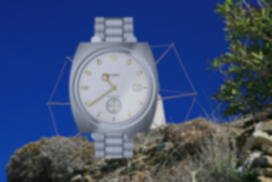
h=10 m=39
